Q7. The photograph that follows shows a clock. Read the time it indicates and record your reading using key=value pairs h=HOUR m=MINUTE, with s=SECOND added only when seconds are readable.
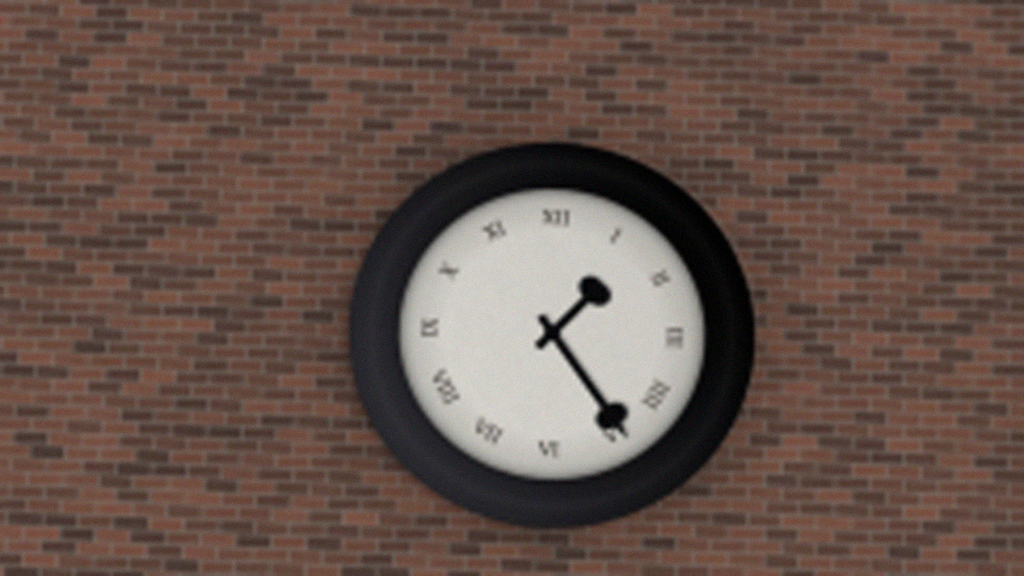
h=1 m=24
